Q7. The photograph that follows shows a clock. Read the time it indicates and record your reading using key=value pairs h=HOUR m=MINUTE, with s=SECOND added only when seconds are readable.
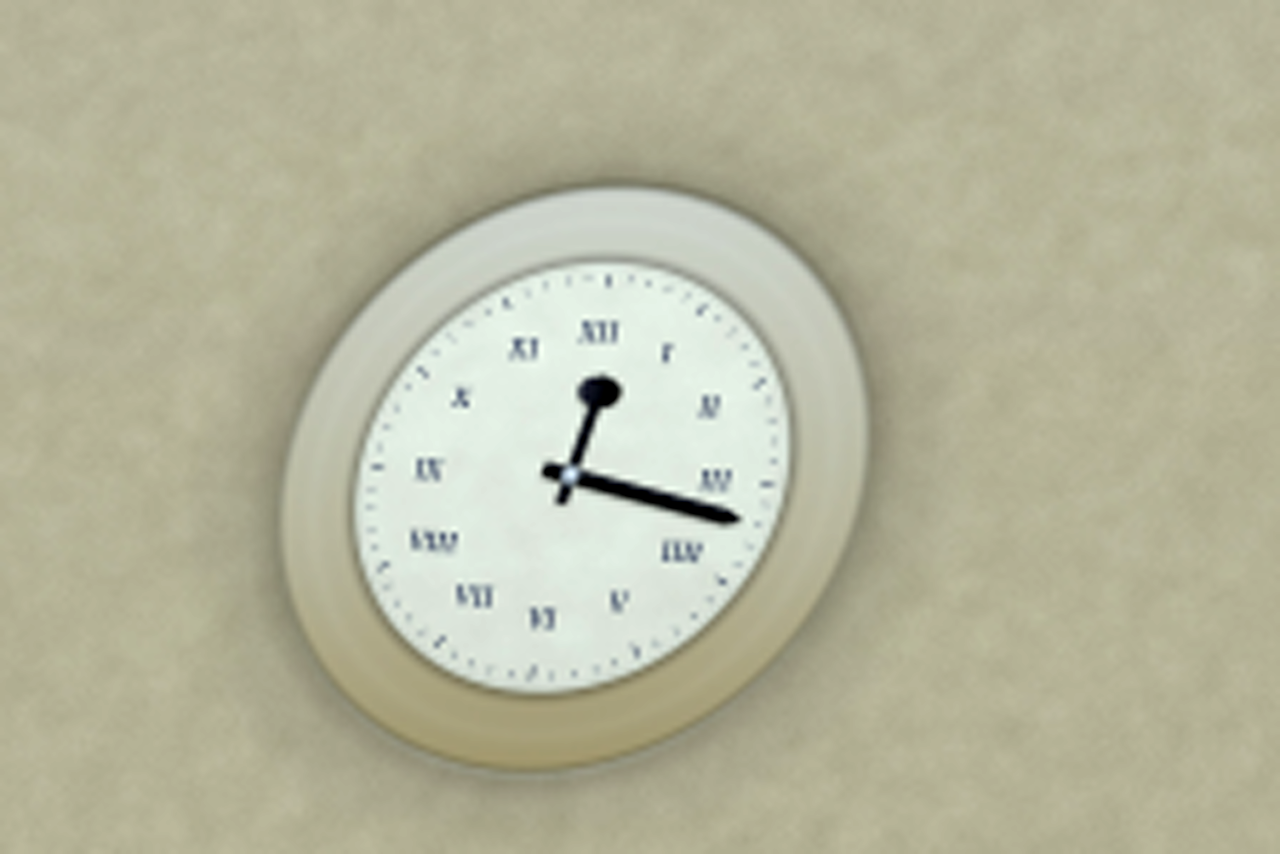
h=12 m=17
